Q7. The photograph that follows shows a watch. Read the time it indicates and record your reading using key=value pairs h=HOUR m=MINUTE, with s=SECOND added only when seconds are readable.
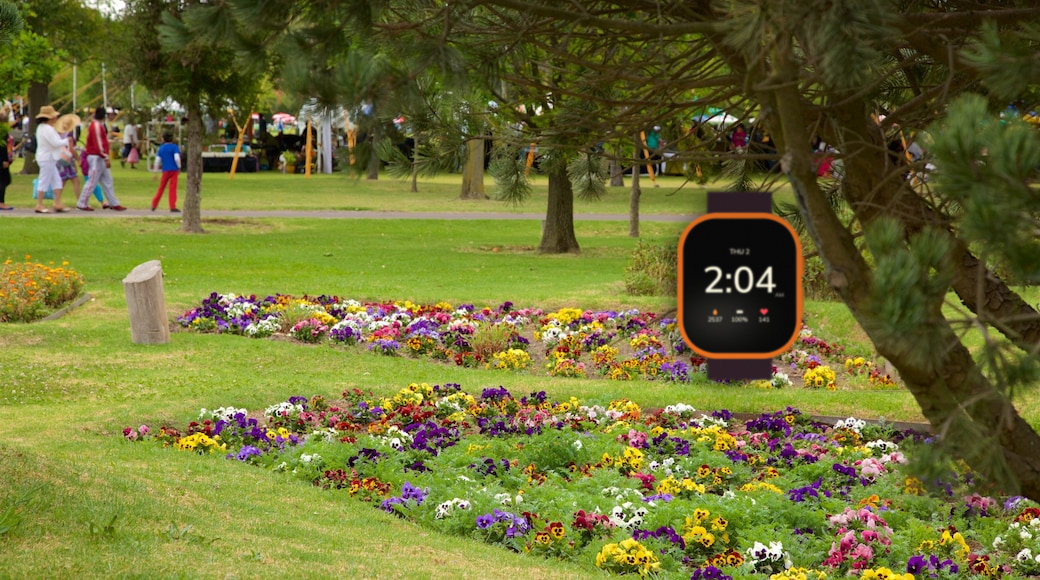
h=2 m=4
